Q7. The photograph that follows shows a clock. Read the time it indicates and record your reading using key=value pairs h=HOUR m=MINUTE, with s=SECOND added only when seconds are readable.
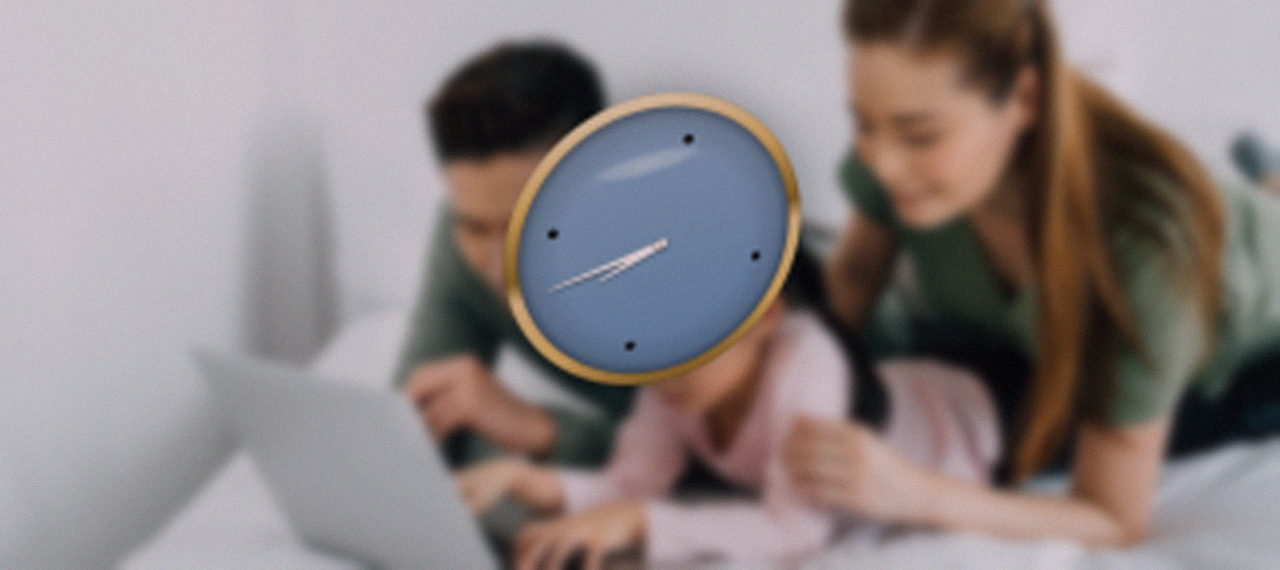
h=7 m=40
